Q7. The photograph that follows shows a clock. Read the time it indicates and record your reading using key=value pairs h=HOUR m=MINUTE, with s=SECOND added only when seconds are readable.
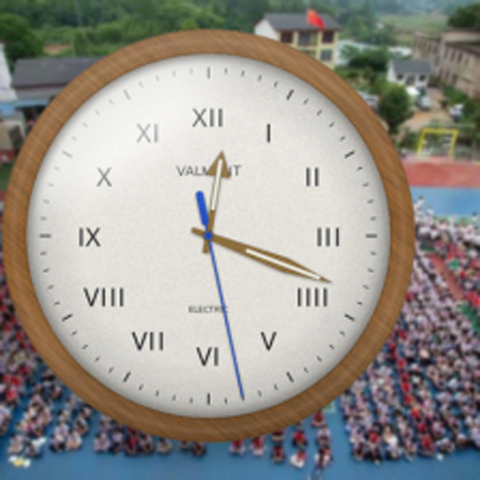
h=12 m=18 s=28
